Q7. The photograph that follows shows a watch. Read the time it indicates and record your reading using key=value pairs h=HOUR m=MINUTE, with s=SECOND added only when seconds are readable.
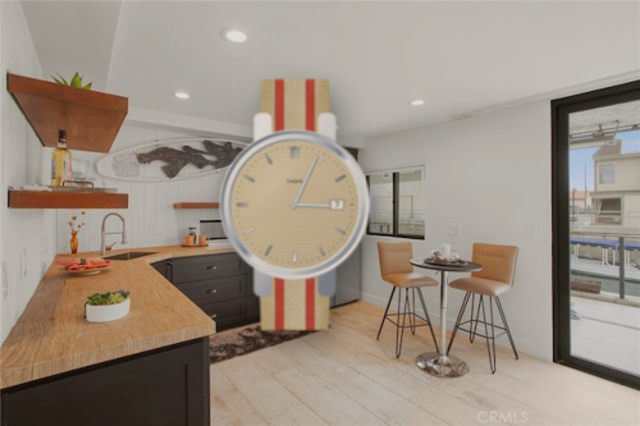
h=3 m=4
